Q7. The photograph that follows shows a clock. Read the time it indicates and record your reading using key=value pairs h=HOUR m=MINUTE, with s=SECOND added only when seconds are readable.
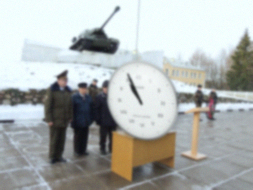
h=10 m=56
